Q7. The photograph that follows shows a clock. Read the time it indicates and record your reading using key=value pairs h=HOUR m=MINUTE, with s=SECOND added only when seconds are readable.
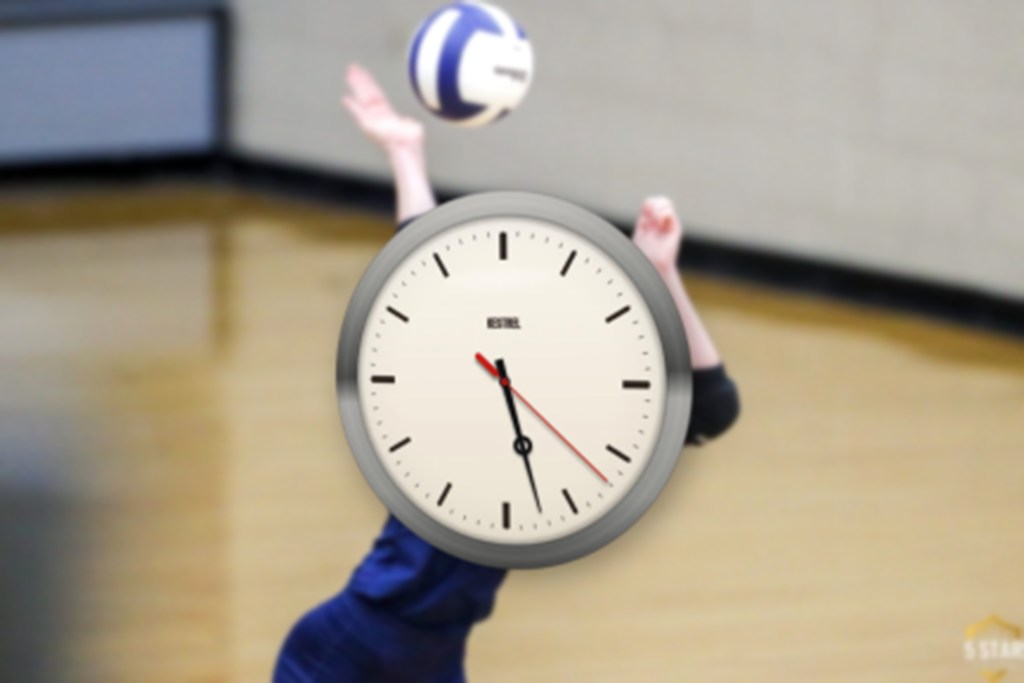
h=5 m=27 s=22
